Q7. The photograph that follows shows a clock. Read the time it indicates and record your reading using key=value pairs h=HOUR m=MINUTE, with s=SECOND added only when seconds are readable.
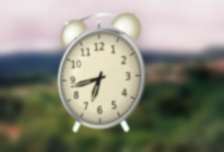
h=6 m=43
